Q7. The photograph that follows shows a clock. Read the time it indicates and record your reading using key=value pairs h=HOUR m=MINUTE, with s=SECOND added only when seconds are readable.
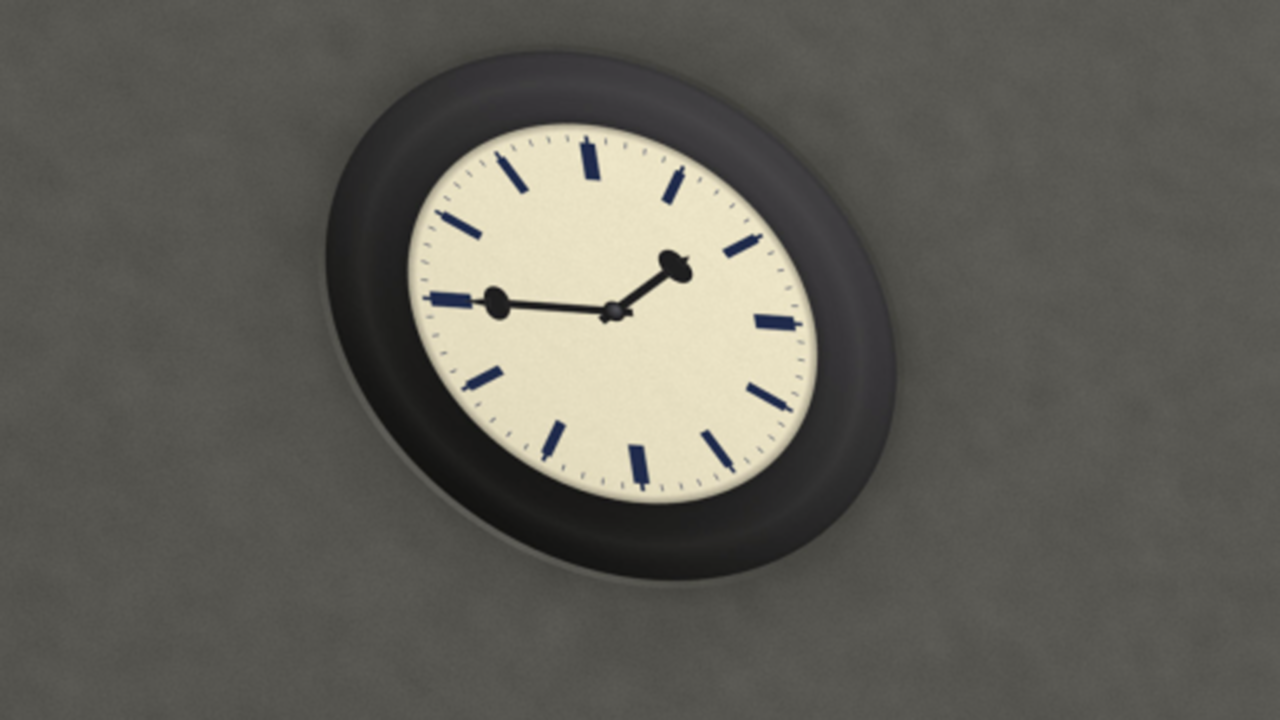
h=1 m=45
